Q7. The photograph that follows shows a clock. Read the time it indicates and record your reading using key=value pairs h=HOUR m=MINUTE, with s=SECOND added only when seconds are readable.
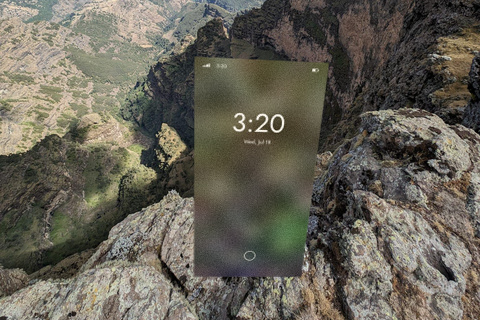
h=3 m=20
